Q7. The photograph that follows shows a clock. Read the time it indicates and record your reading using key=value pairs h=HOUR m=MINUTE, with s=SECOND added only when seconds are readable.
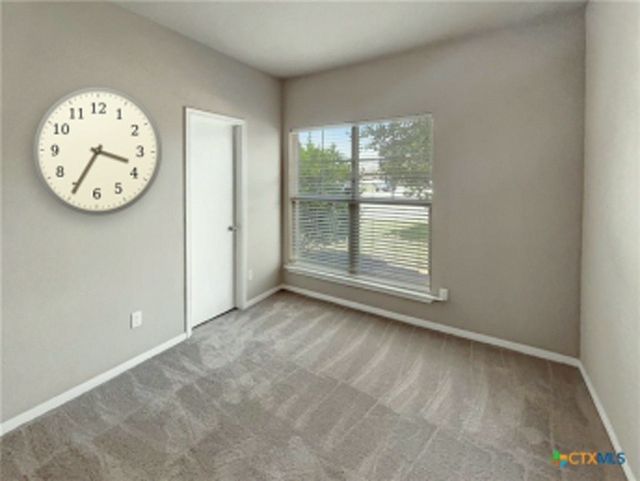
h=3 m=35
